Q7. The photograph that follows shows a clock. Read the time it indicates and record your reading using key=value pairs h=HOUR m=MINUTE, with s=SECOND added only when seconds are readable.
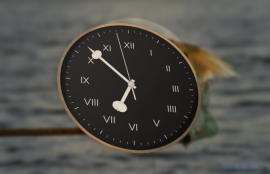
h=6 m=51 s=58
